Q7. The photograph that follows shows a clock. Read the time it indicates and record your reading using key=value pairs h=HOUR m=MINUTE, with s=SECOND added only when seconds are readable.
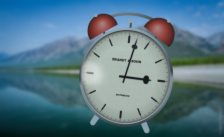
h=3 m=2
